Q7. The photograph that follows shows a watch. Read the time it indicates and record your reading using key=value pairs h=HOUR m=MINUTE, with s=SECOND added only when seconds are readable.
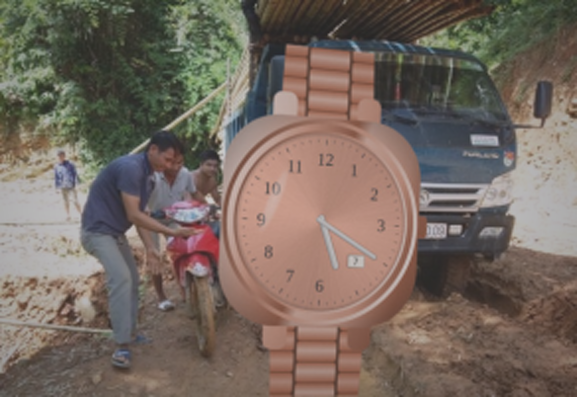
h=5 m=20
